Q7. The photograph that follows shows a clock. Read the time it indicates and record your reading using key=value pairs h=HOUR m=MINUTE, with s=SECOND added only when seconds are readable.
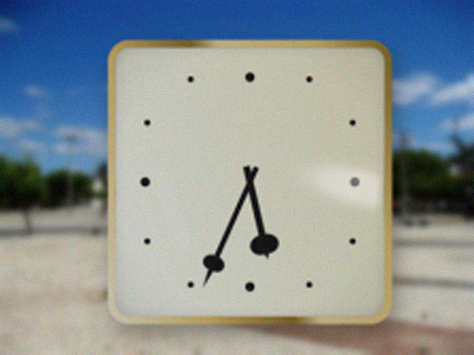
h=5 m=34
